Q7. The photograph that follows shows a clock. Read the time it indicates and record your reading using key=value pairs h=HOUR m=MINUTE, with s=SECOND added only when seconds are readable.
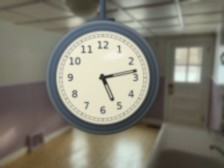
h=5 m=13
